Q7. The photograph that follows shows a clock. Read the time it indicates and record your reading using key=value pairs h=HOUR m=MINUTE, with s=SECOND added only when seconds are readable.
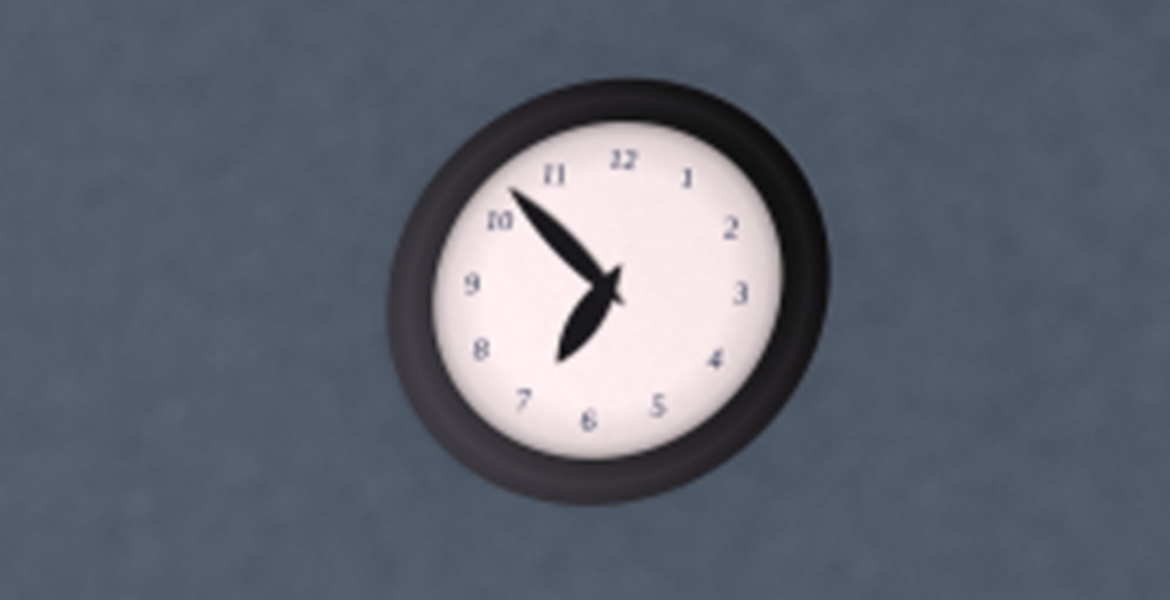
h=6 m=52
